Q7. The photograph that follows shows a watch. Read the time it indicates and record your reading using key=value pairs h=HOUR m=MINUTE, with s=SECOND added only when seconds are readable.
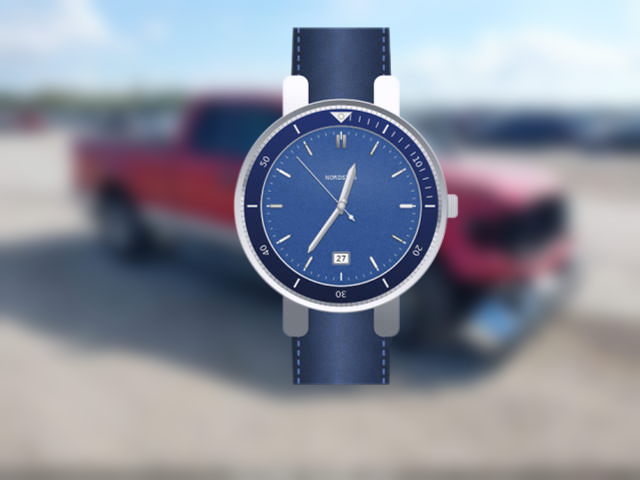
h=12 m=35 s=53
